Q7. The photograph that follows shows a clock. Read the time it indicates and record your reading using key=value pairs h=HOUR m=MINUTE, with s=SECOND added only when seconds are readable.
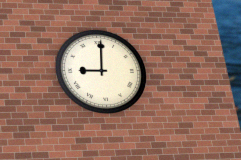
h=9 m=1
